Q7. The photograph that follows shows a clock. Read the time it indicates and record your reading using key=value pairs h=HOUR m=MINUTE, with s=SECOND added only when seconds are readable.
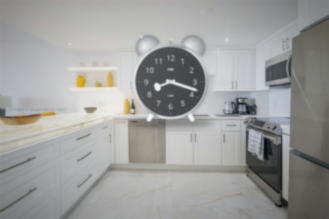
h=8 m=18
